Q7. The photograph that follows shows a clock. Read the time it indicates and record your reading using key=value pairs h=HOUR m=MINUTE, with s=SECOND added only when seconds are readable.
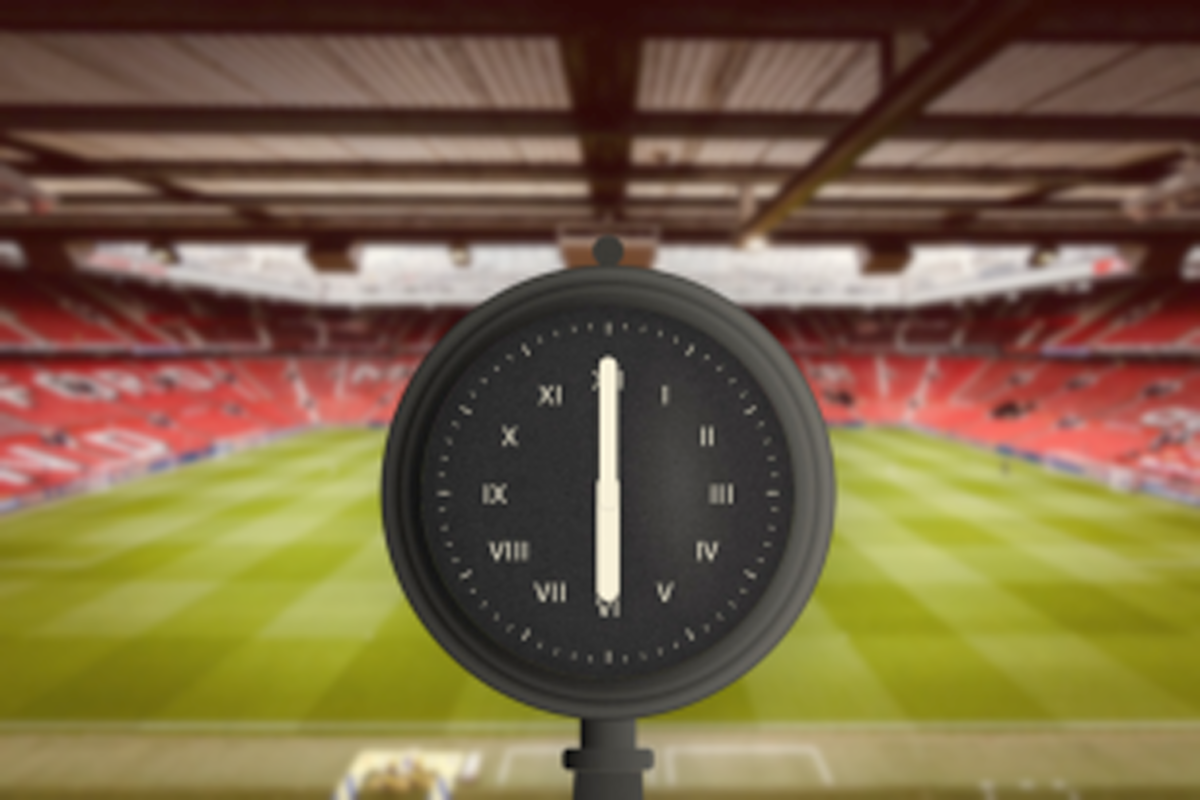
h=6 m=0
